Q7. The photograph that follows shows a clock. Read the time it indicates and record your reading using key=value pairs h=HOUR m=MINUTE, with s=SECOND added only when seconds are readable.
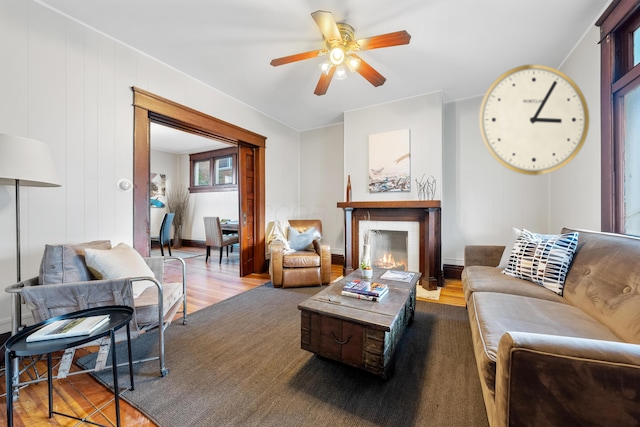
h=3 m=5
